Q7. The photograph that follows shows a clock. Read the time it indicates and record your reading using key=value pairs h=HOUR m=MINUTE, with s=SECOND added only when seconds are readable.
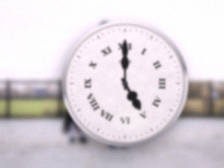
h=5 m=0
